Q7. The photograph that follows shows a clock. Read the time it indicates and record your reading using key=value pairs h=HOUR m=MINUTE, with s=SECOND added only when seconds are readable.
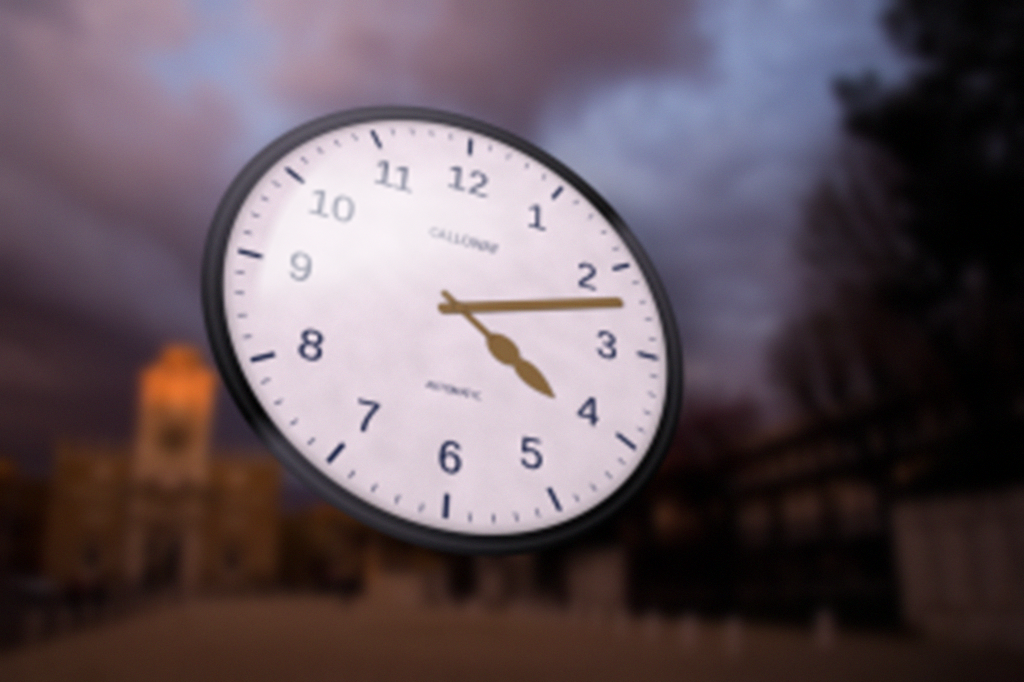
h=4 m=12
